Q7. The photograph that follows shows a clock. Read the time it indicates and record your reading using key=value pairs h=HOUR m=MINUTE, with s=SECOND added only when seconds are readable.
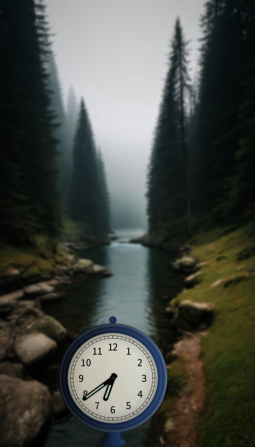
h=6 m=39
